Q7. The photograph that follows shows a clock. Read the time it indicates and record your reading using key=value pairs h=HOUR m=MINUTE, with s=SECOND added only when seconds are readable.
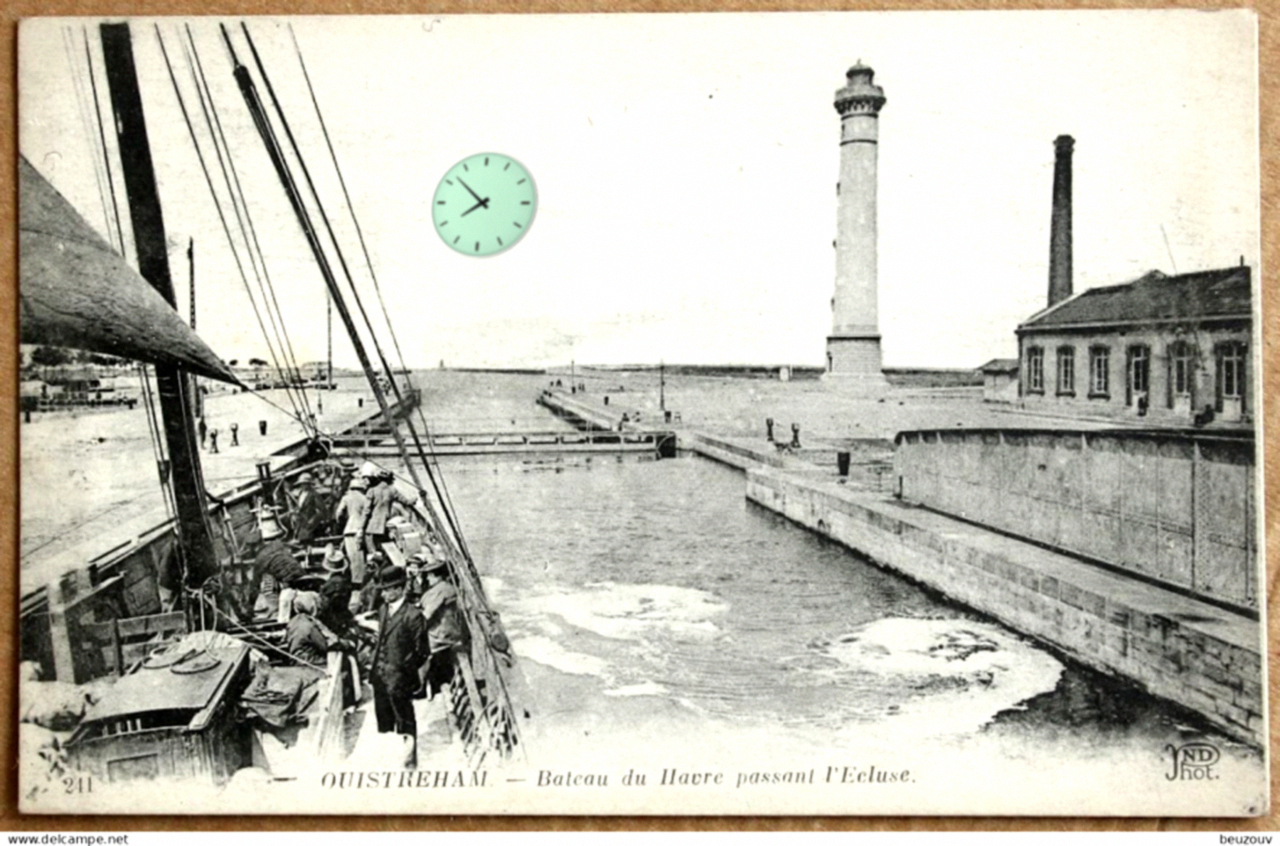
h=7 m=52
